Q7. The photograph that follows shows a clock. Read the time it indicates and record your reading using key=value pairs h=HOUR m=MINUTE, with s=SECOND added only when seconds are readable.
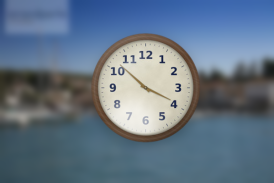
h=3 m=52
